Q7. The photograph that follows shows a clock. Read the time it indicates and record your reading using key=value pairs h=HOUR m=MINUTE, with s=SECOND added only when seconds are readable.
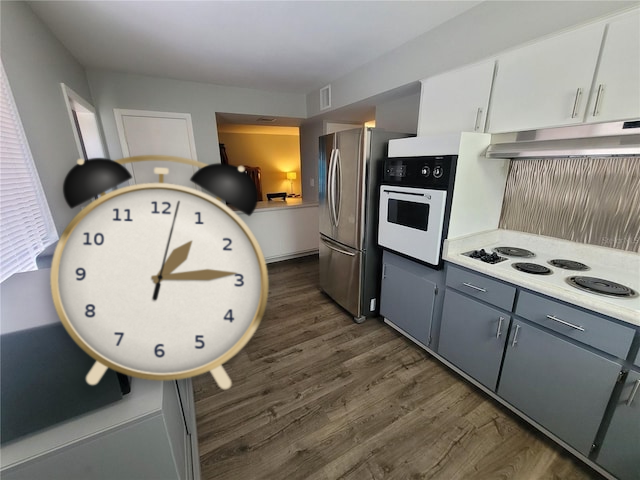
h=1 m=14 s=2
